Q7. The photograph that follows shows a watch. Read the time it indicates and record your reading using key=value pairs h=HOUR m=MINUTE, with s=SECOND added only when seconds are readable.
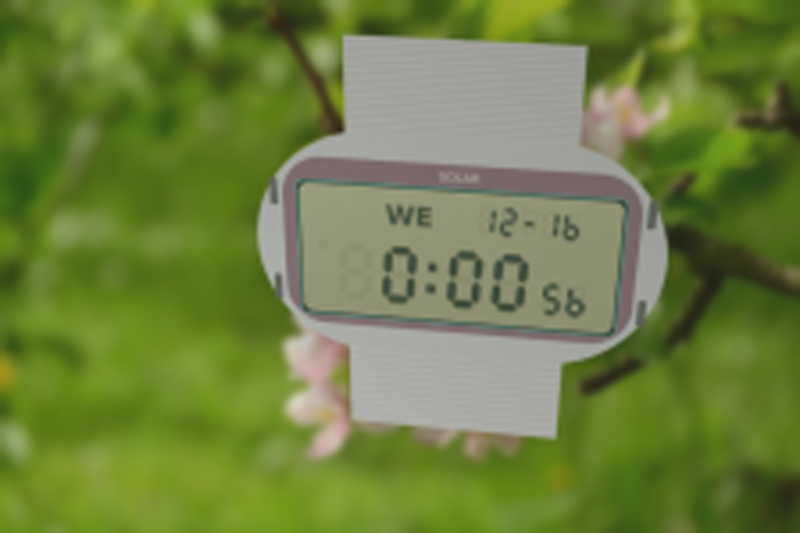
h=0 m=0 s=56
